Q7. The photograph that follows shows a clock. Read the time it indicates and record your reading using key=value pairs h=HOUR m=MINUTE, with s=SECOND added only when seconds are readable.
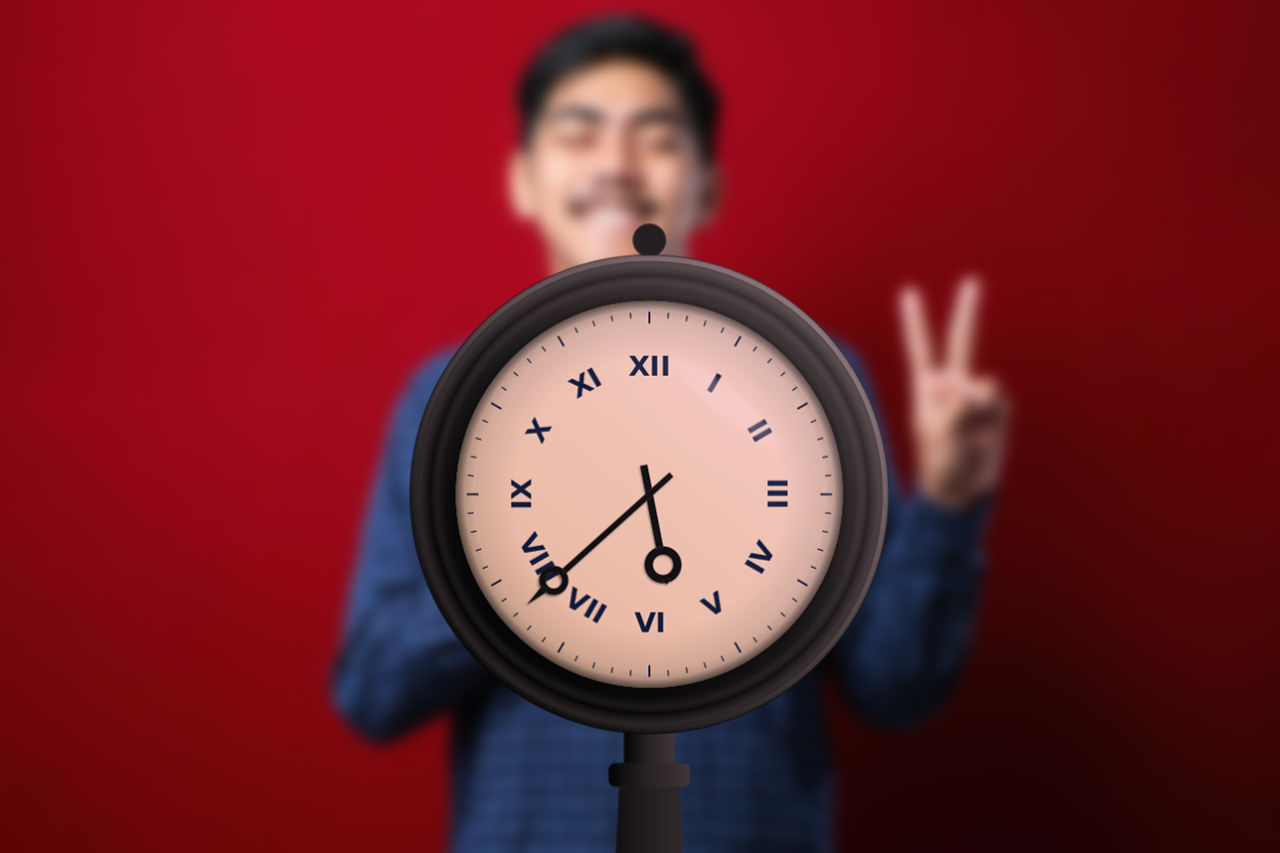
h=5 m=38
